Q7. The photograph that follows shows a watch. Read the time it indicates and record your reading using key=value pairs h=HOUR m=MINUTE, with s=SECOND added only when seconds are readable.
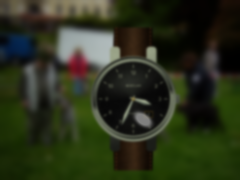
h=3 m=34
